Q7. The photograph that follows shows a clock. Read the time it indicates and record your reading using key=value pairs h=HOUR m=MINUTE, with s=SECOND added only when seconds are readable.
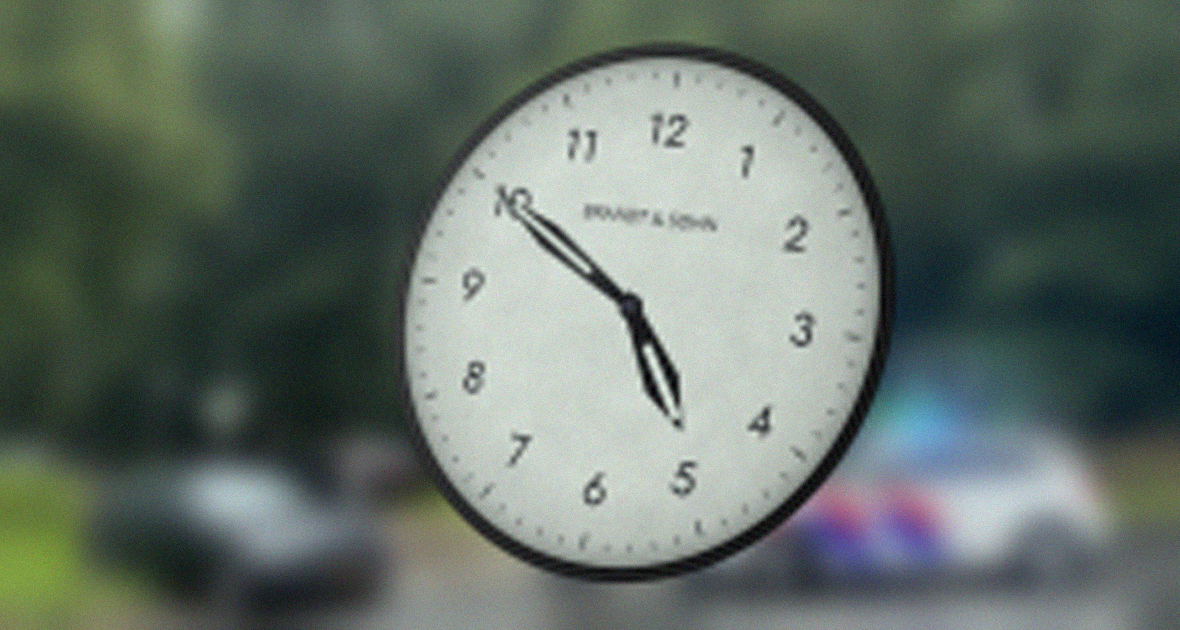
h=4 m=50
